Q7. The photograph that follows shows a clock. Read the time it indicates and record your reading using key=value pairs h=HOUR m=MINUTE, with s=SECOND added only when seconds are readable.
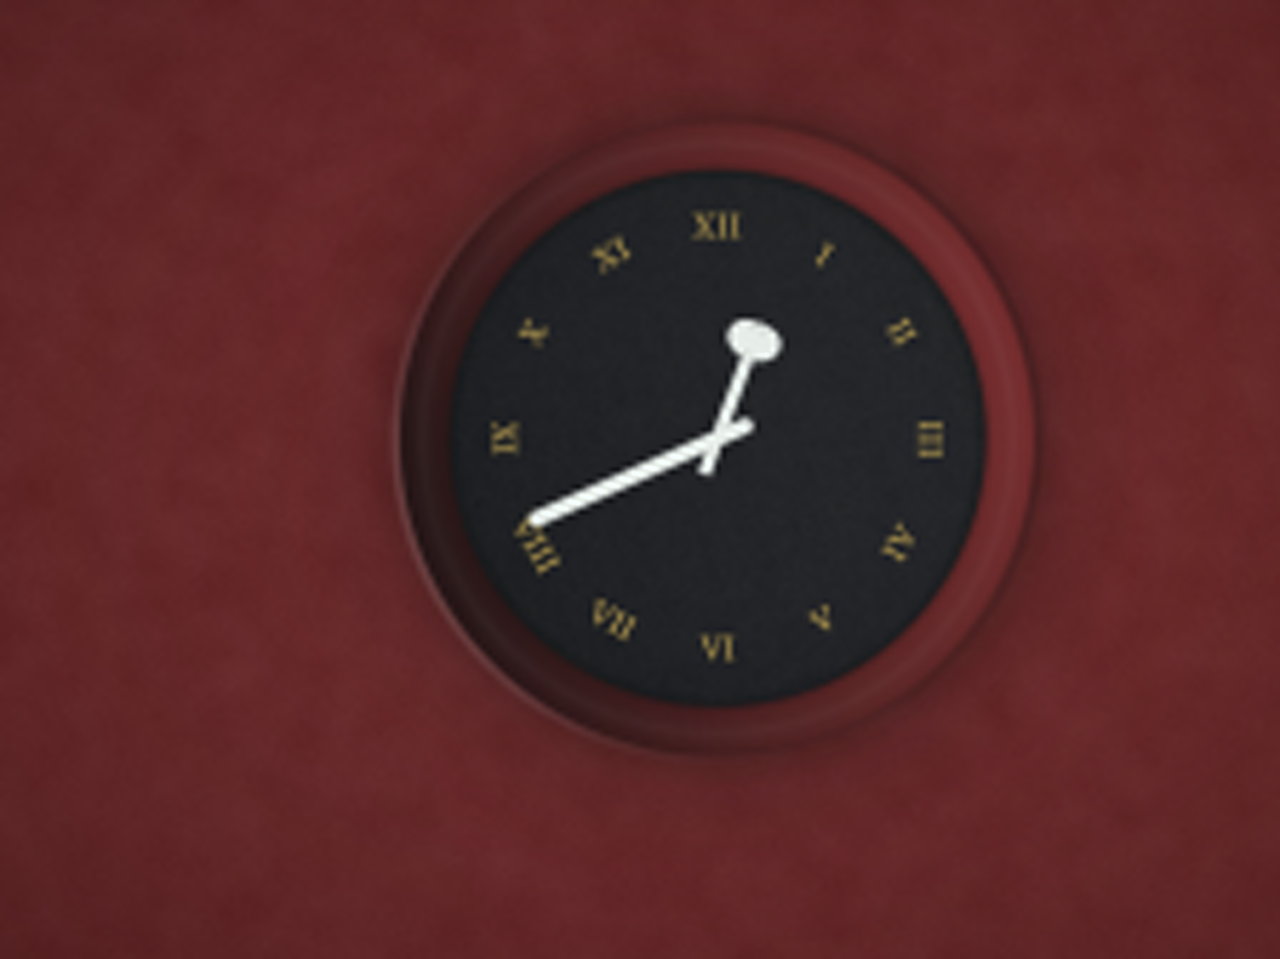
h=12 m=41
